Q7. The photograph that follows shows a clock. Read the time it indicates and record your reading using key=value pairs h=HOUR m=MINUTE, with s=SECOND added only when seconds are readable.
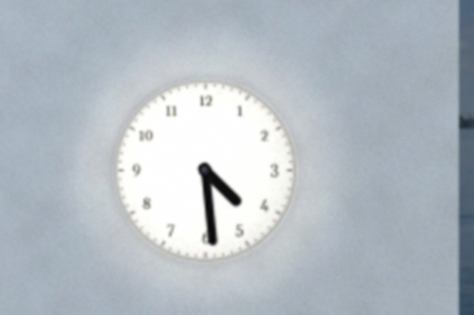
h=4 m=29
